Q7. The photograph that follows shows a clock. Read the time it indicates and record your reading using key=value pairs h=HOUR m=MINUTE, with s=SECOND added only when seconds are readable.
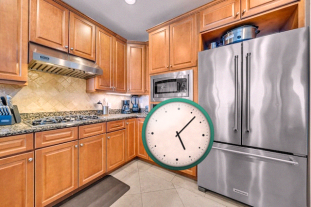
h=5 m=7
